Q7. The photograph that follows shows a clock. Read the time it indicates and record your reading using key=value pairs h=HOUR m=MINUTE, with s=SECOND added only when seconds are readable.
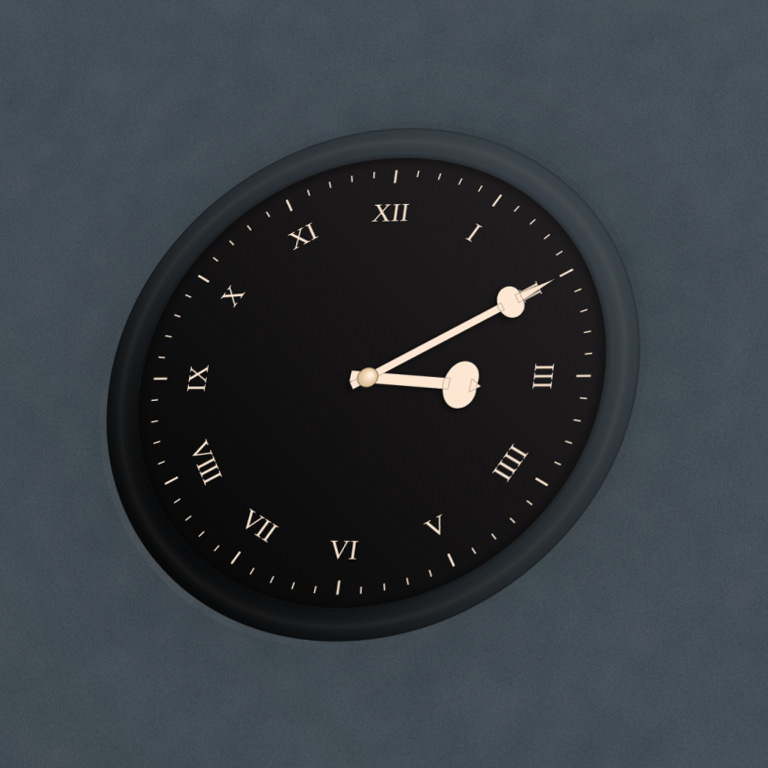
h=3 m=10
